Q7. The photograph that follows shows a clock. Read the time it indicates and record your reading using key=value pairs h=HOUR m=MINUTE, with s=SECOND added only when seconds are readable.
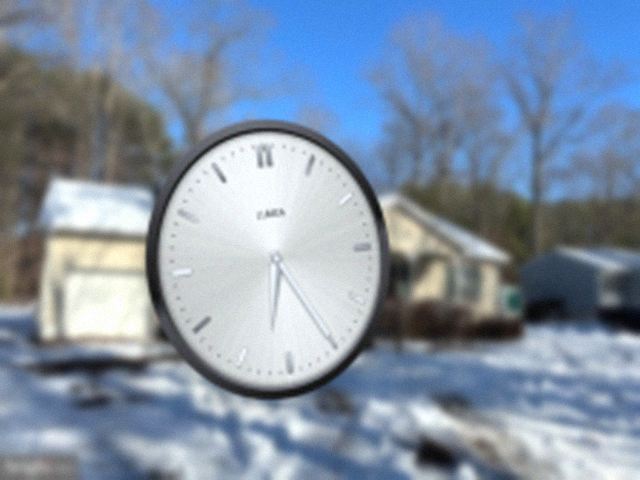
h=6 m=25
